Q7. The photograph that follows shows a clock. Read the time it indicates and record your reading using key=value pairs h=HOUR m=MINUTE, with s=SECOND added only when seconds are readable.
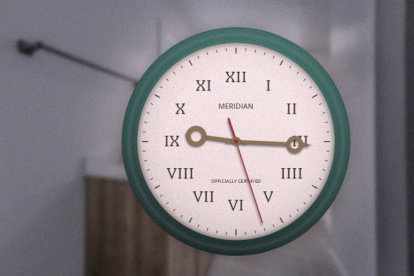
h=9 m=15 s=27
